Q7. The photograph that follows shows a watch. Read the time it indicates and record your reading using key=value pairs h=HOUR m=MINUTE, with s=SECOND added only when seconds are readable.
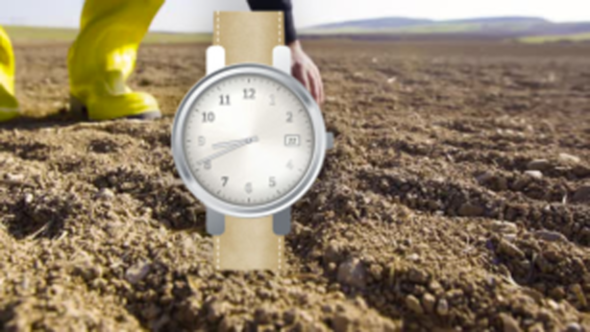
h=8 m=41
